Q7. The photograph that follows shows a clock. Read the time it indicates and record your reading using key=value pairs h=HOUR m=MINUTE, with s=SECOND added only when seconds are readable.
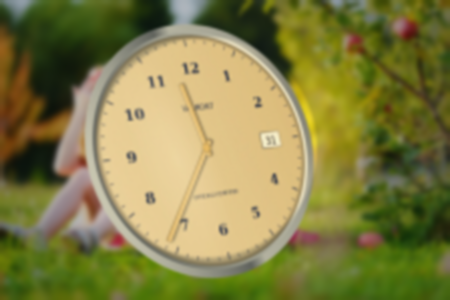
h=11 m=36
